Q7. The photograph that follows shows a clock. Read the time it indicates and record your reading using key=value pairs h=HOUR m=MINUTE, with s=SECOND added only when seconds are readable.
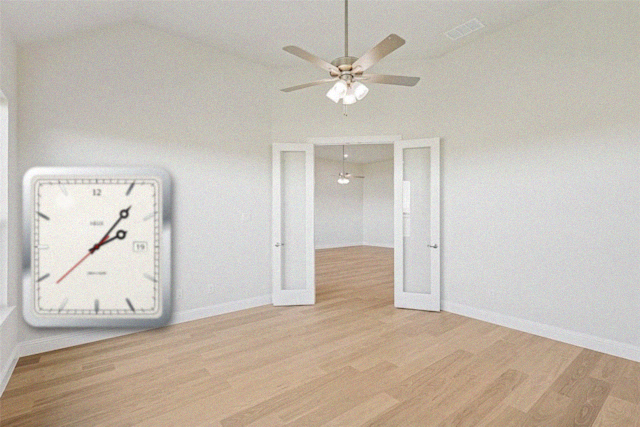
h=2 m=6 s=38
